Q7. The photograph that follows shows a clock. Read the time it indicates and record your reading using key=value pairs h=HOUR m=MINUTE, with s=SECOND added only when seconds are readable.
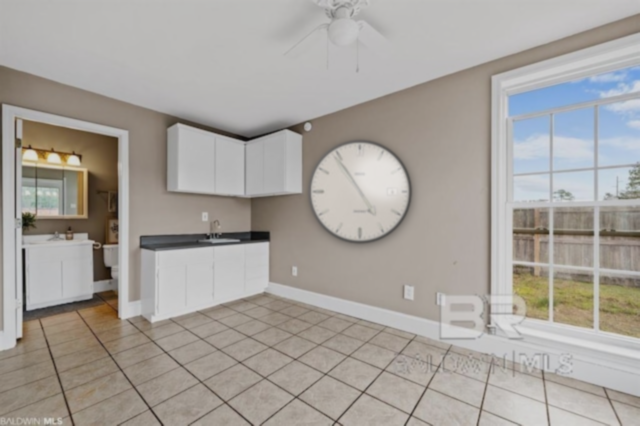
h=4 m=54
